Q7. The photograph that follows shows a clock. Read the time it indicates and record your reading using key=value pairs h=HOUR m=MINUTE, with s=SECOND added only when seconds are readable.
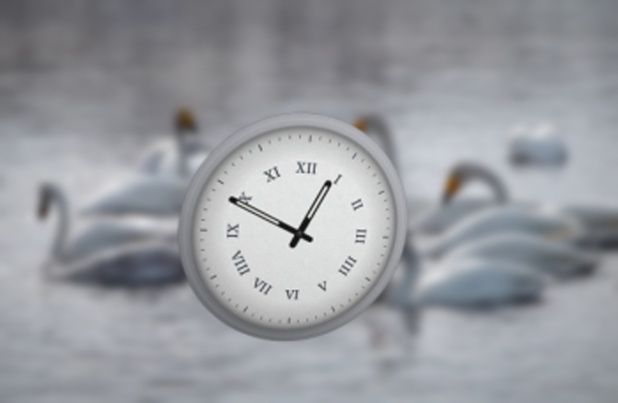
h=12 m=49
